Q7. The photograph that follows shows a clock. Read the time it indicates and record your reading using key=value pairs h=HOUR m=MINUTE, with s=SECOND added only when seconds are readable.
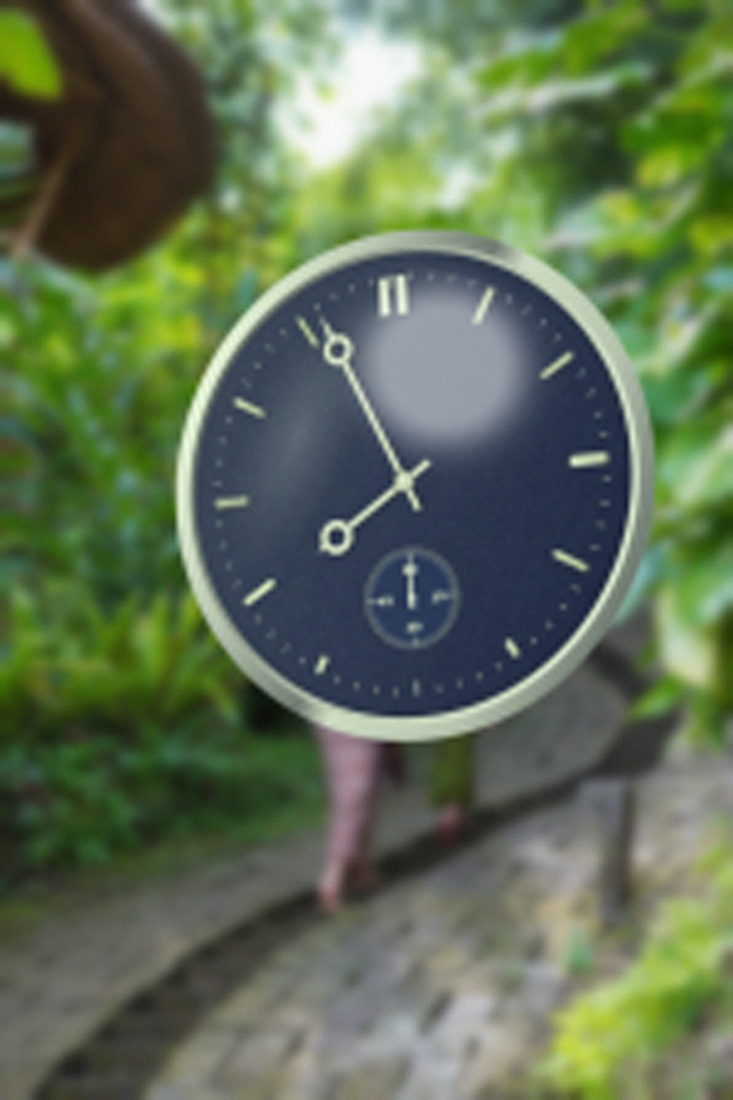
h=7 m=56
